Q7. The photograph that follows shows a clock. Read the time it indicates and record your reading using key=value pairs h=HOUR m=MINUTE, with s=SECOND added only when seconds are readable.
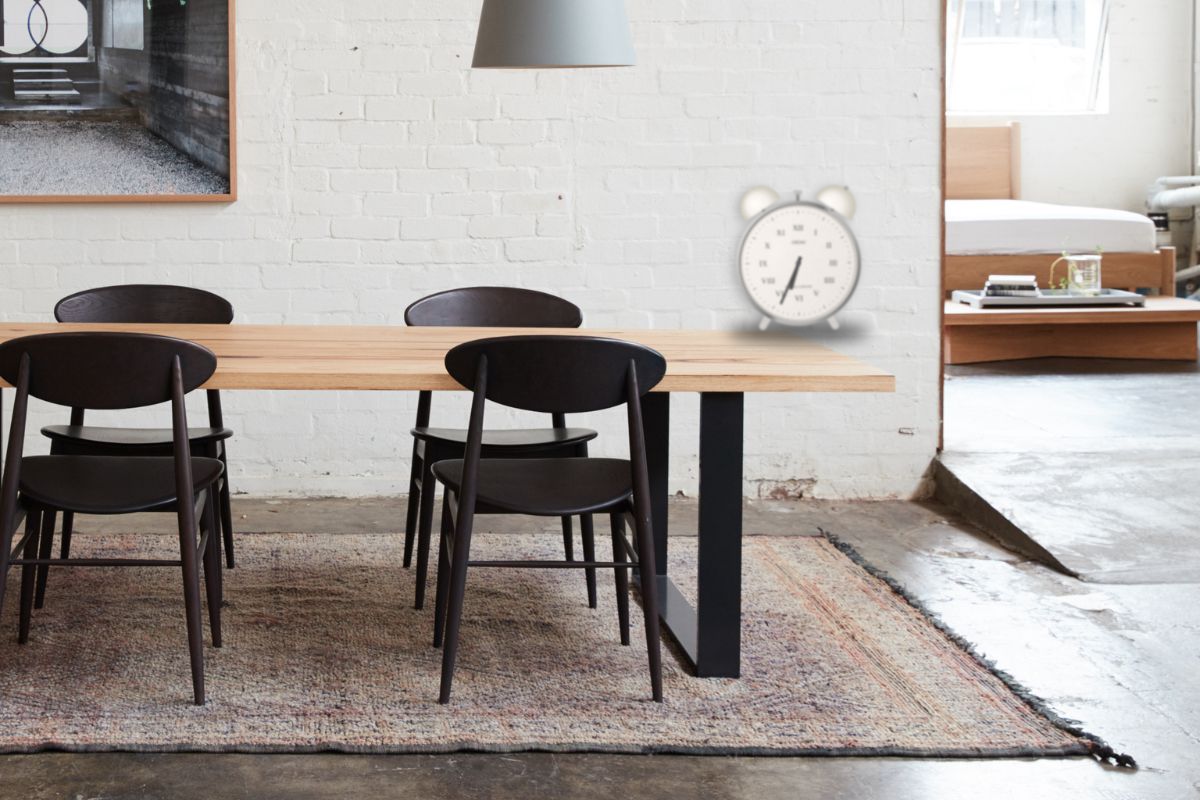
h=6 m=34
